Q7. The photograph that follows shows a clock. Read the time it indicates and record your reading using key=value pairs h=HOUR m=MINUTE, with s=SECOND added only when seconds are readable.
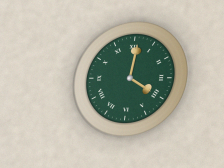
h=4 m=1
